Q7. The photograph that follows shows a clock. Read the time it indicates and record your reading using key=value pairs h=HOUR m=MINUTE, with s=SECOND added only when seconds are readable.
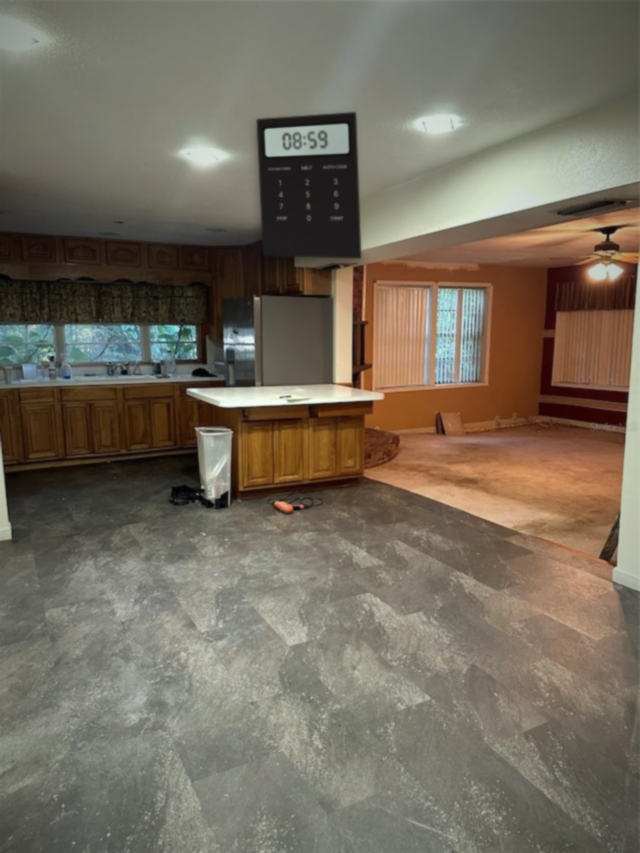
h=8 m=59
